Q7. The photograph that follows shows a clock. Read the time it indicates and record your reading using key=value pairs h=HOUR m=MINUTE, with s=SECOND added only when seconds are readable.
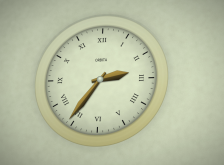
h=2 m=36
